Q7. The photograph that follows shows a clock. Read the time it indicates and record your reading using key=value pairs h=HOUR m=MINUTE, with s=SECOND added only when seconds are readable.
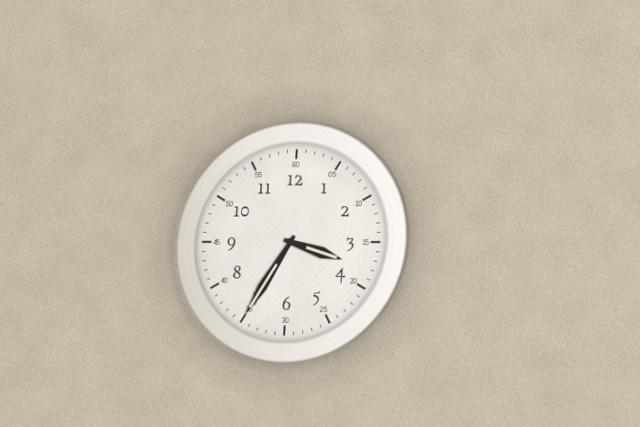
h=3 m=35
